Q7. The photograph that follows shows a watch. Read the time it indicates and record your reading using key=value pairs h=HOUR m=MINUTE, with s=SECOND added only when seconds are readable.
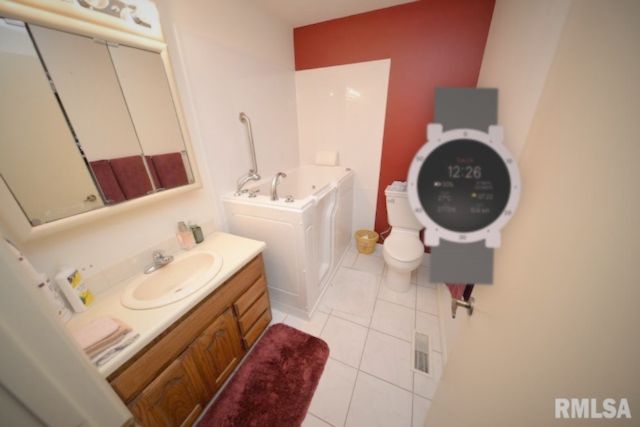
h=12 m=26
